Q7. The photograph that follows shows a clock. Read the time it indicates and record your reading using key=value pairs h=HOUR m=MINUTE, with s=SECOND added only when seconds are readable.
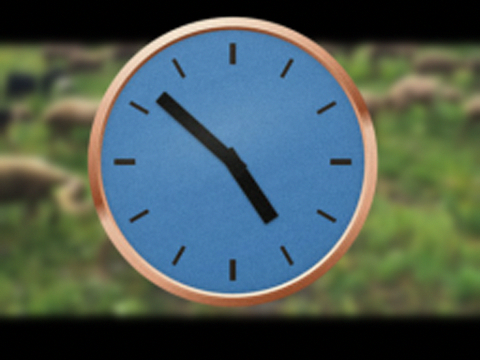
h=4 m=52
